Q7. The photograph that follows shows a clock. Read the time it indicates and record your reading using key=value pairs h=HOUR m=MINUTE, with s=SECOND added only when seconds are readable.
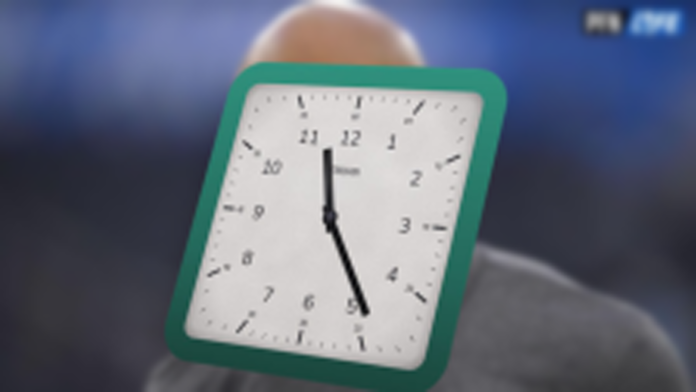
h=11 m=24
